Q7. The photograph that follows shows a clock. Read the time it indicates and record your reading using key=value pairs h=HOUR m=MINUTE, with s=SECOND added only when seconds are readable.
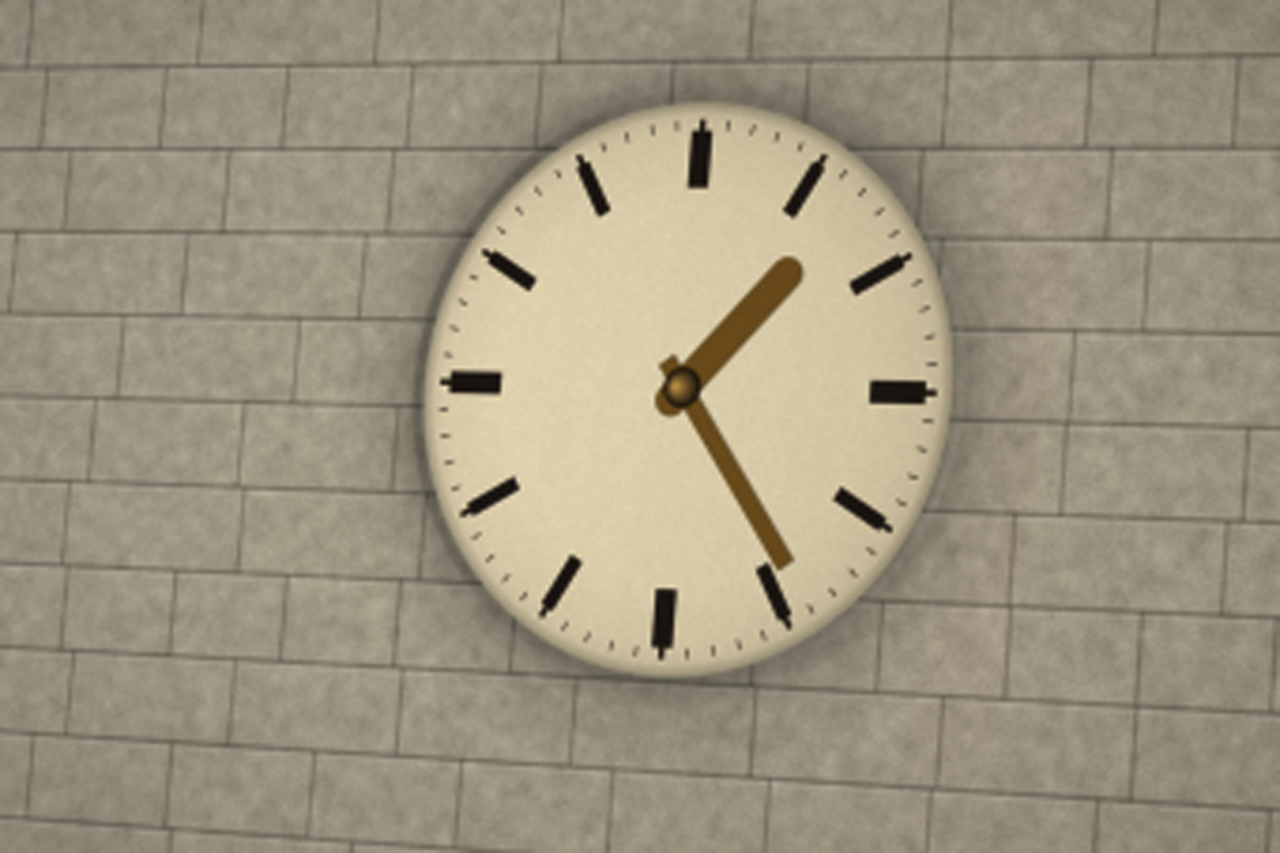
h=1 m=24
